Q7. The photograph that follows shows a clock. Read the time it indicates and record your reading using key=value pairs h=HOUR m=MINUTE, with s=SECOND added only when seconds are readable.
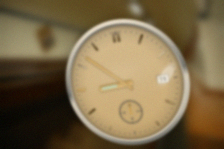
h=8 m=52
